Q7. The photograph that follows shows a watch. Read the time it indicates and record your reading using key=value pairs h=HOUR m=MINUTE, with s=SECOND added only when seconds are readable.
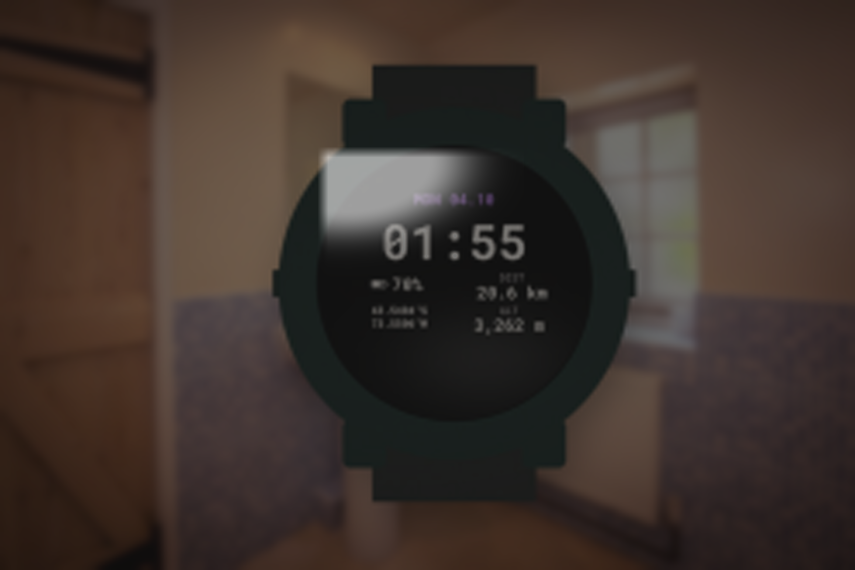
h=1 m=55
